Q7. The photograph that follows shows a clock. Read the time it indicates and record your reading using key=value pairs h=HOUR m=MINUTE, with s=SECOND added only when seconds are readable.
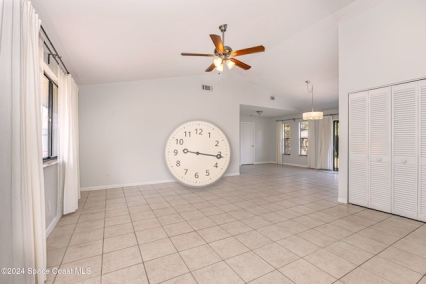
h=9 m=16
